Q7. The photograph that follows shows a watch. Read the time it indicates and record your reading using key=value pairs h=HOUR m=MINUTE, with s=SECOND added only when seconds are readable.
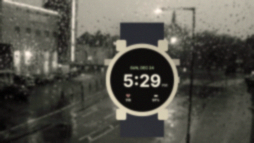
h=5 m=29
